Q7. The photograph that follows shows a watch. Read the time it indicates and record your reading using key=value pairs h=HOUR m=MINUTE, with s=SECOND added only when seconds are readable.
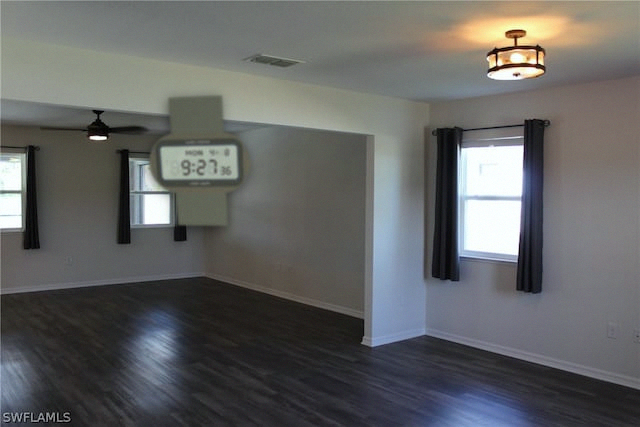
h=9 m=27
